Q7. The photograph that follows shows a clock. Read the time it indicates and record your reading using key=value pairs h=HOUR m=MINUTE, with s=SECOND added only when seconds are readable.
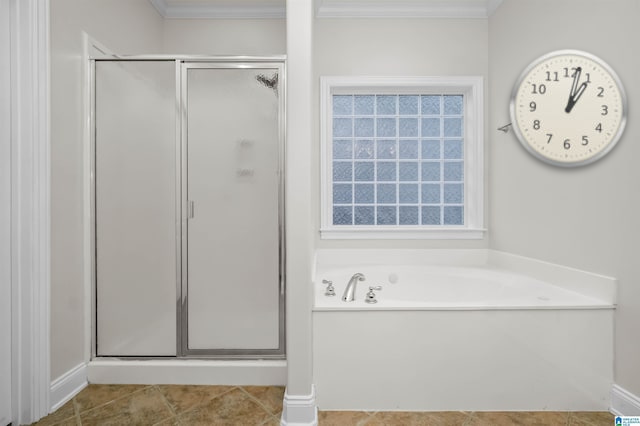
h=1 m=2
